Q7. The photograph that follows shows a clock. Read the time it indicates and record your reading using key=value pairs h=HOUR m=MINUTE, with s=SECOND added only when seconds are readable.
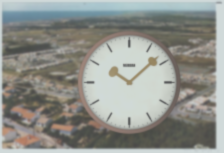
h=10 m=8
